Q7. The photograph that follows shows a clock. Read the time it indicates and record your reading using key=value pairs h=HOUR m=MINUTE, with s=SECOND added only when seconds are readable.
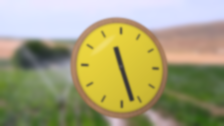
h=11 m=27
